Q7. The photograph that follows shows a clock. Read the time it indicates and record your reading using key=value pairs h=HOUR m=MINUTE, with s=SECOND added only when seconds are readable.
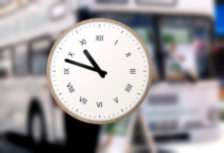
h=10 m=48
